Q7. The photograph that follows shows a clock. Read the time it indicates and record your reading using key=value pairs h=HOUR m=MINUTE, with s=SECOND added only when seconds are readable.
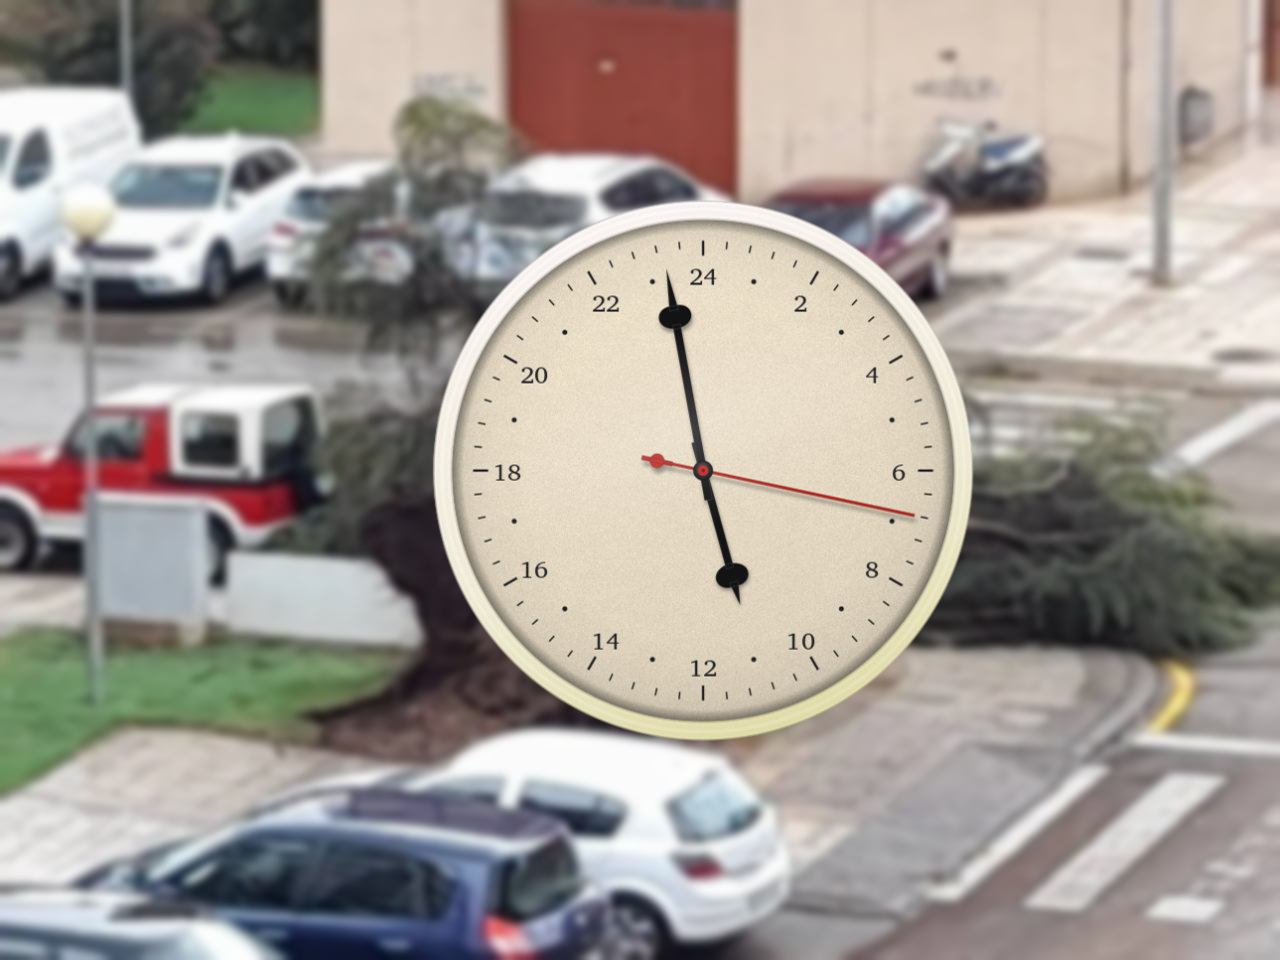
h=10 m=58 s=17
